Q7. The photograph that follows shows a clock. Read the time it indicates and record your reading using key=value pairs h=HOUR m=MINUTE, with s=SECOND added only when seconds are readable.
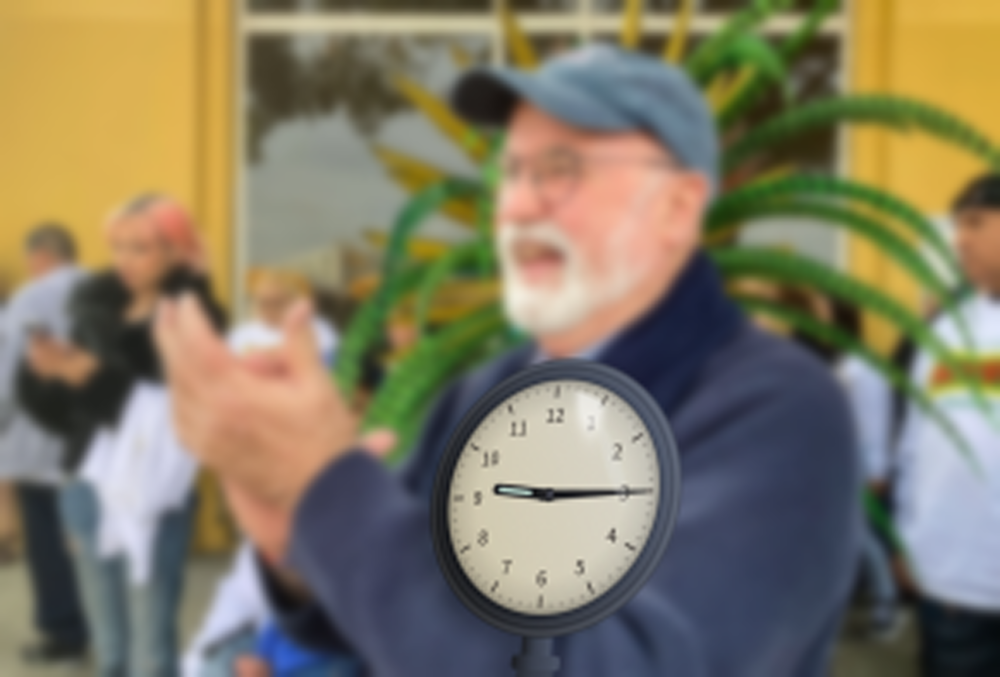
h=9 m=15
